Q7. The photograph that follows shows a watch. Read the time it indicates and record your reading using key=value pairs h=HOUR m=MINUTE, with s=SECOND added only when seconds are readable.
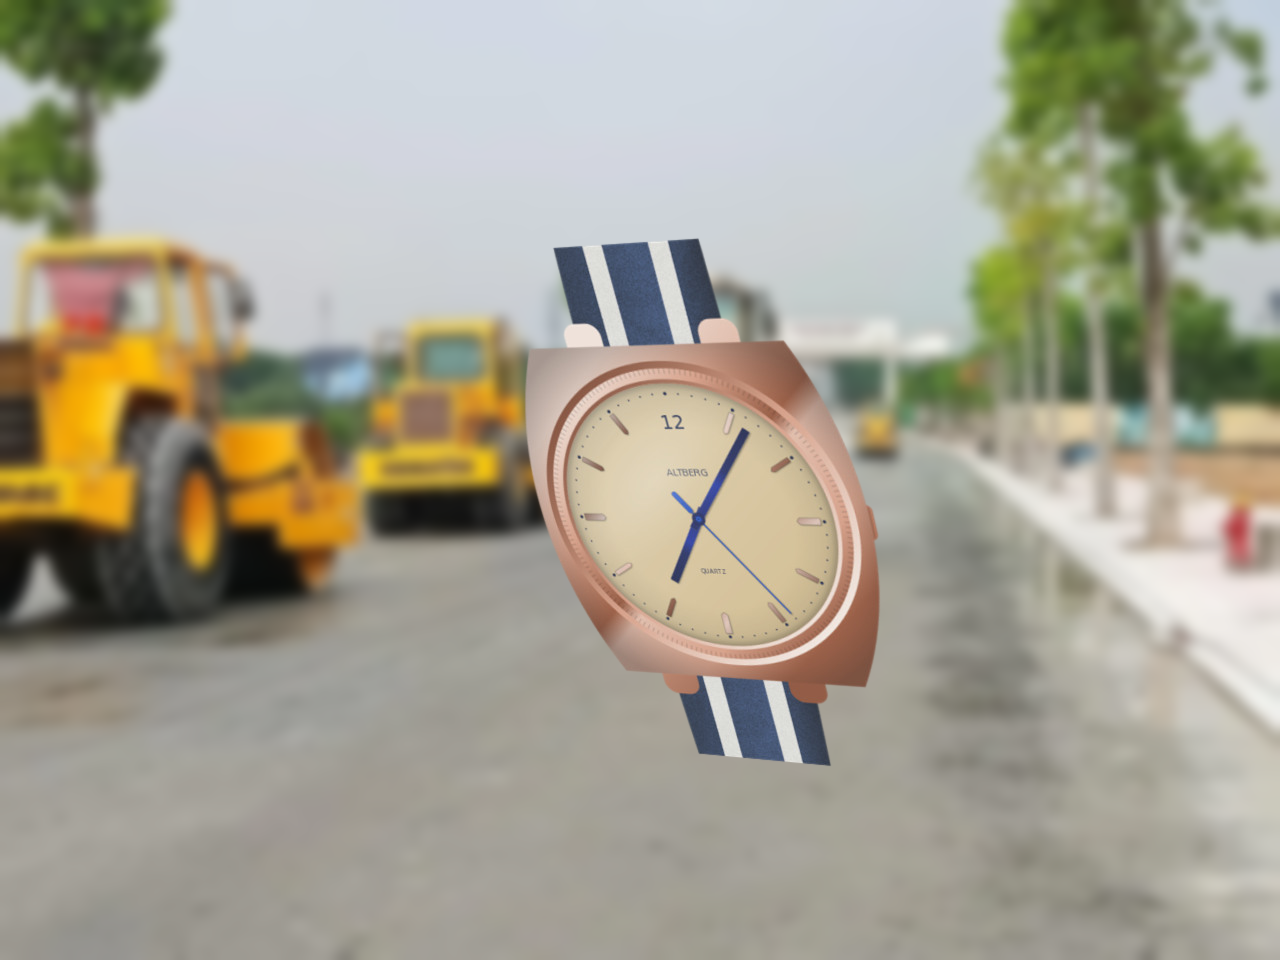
h=7 m=6 s=24
